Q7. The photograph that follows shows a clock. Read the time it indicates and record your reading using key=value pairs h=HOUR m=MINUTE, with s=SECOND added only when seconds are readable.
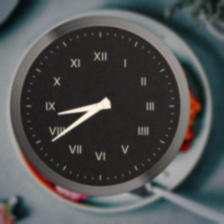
h=8 m=39
